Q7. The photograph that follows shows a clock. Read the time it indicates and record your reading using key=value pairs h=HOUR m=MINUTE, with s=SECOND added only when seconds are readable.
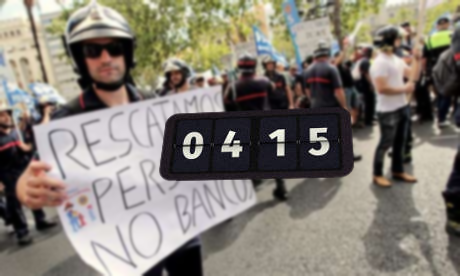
h=4 m=15
